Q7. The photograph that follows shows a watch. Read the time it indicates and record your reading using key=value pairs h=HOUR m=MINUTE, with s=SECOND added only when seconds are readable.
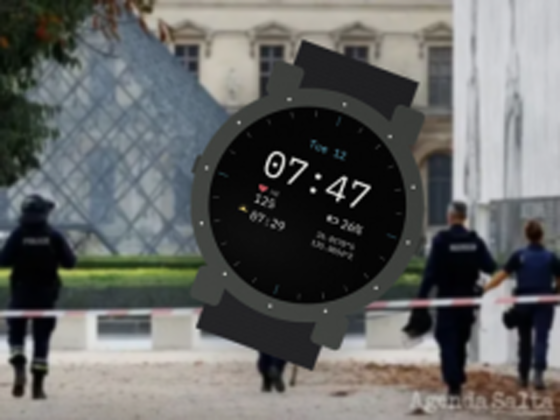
h=7 m=47
